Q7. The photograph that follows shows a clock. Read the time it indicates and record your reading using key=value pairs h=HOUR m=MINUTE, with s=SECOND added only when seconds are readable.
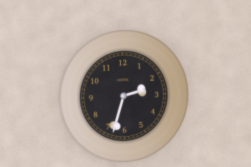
h=2 m=33
